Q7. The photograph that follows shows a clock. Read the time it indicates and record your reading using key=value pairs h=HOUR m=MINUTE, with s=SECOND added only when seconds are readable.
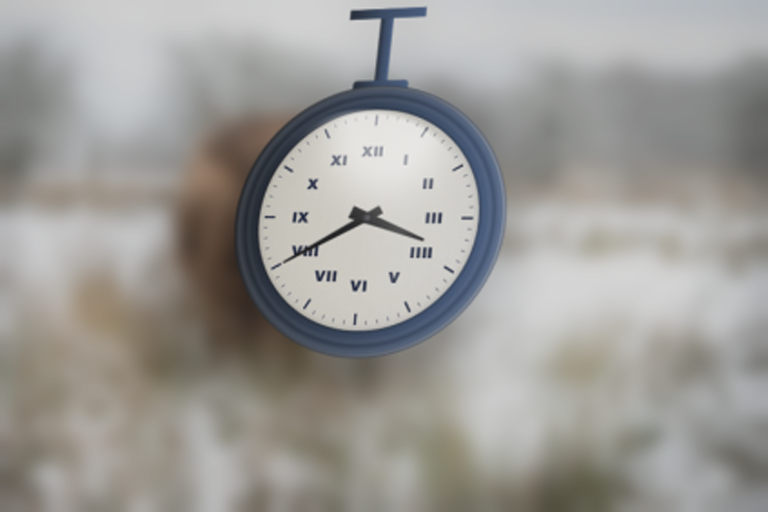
h=3 m=40
